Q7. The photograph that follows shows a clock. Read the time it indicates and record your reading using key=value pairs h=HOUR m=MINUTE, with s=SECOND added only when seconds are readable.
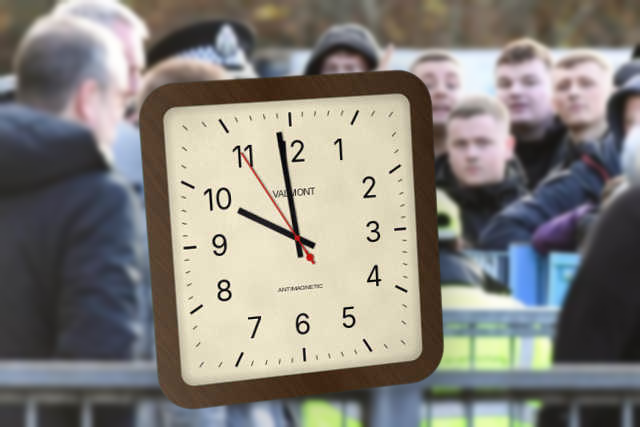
h=9 m=58 s=55
